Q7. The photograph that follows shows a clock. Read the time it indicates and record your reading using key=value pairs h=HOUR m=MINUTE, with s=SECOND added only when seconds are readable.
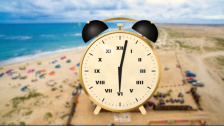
h=6 m=2
